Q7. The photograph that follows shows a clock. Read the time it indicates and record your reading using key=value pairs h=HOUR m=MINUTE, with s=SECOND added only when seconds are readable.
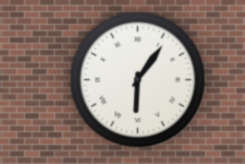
h=6 m=6
